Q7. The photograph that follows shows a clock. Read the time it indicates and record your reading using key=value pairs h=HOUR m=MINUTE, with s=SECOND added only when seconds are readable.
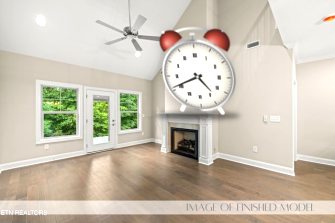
h=4 m=41
